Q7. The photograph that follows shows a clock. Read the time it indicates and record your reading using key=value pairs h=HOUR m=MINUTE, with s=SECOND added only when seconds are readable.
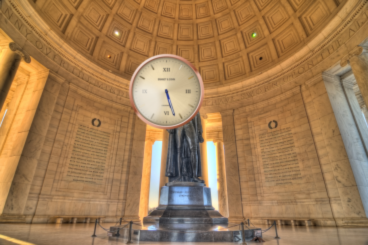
h=5 m=27
